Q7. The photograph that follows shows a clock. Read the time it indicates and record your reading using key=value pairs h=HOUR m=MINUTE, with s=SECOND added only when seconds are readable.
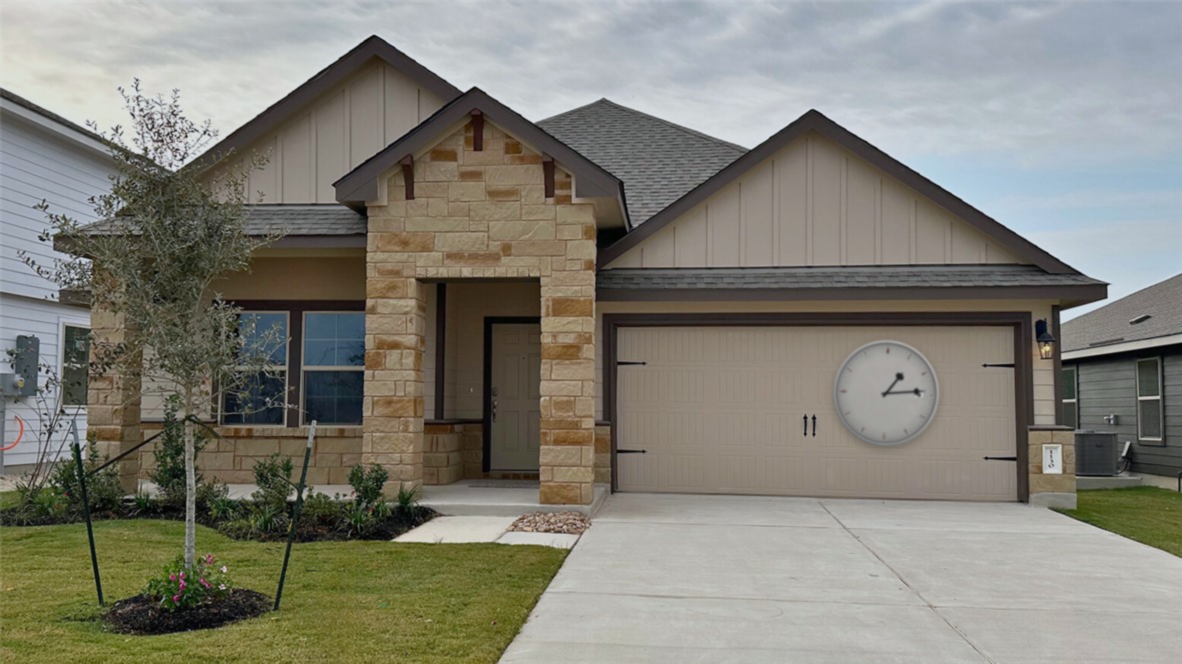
h=1 m=14
